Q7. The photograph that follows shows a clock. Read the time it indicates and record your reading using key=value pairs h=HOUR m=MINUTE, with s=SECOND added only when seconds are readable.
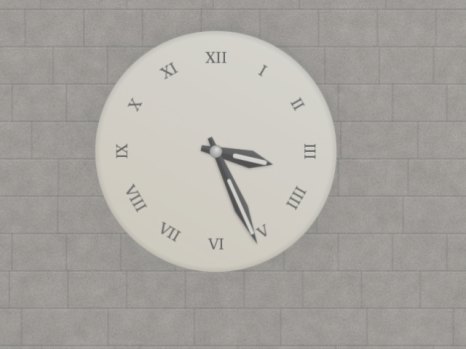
h=3 m=26
